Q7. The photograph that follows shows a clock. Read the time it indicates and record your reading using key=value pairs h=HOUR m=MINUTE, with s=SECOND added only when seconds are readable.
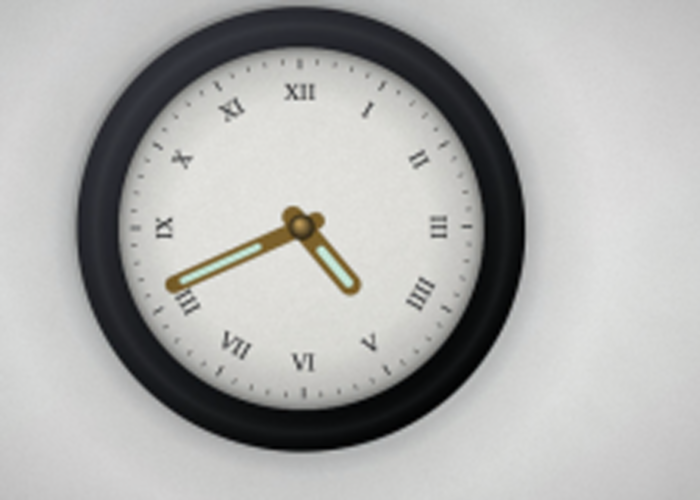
h=4 m=41
